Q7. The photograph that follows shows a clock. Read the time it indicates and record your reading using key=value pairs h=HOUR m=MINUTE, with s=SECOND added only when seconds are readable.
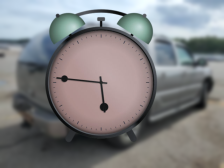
h=5 m=46
